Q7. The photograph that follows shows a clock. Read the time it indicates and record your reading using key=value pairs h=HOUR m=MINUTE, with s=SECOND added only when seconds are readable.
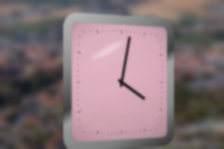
h=4 m=2
